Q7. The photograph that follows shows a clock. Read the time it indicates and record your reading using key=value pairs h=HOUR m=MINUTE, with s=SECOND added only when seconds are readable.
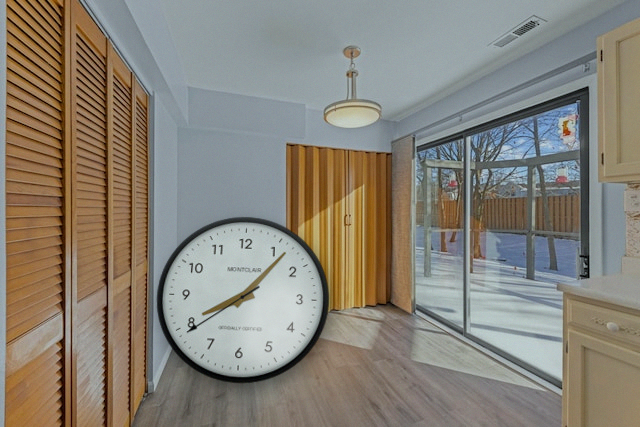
h=8 m=6 s=39
